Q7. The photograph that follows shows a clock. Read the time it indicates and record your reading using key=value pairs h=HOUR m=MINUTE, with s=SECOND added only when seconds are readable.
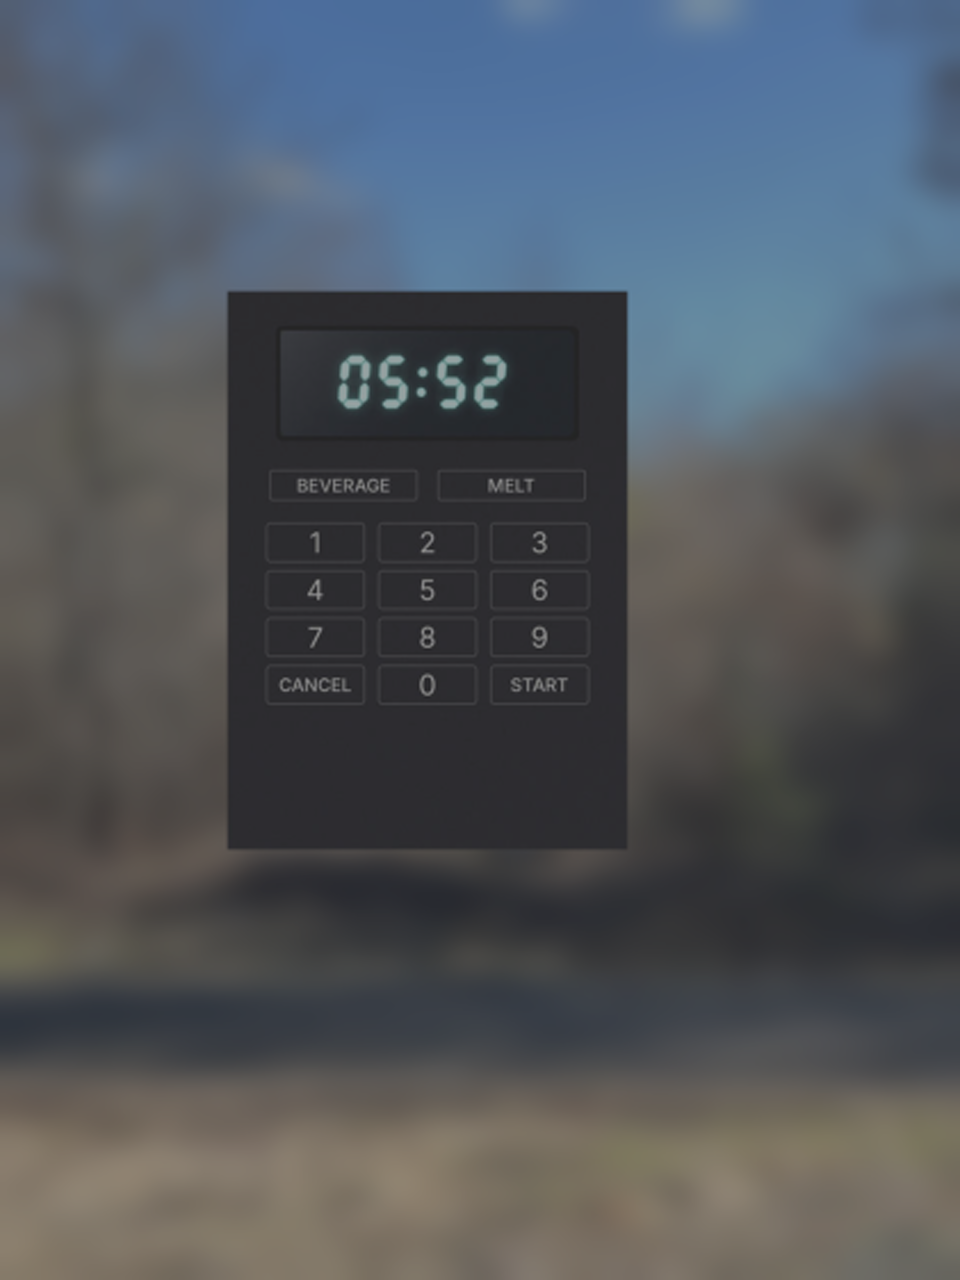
h=5 m=52
